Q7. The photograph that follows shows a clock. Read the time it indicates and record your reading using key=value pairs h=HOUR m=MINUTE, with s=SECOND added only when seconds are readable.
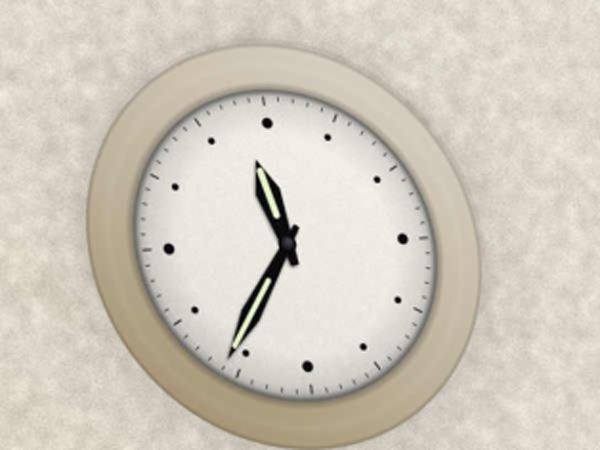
h=11 m=36
